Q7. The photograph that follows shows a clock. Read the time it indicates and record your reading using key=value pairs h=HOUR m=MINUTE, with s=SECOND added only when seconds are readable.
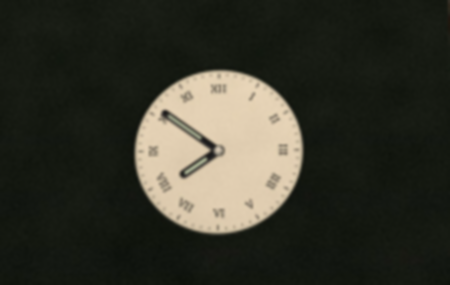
h=7 m=51
